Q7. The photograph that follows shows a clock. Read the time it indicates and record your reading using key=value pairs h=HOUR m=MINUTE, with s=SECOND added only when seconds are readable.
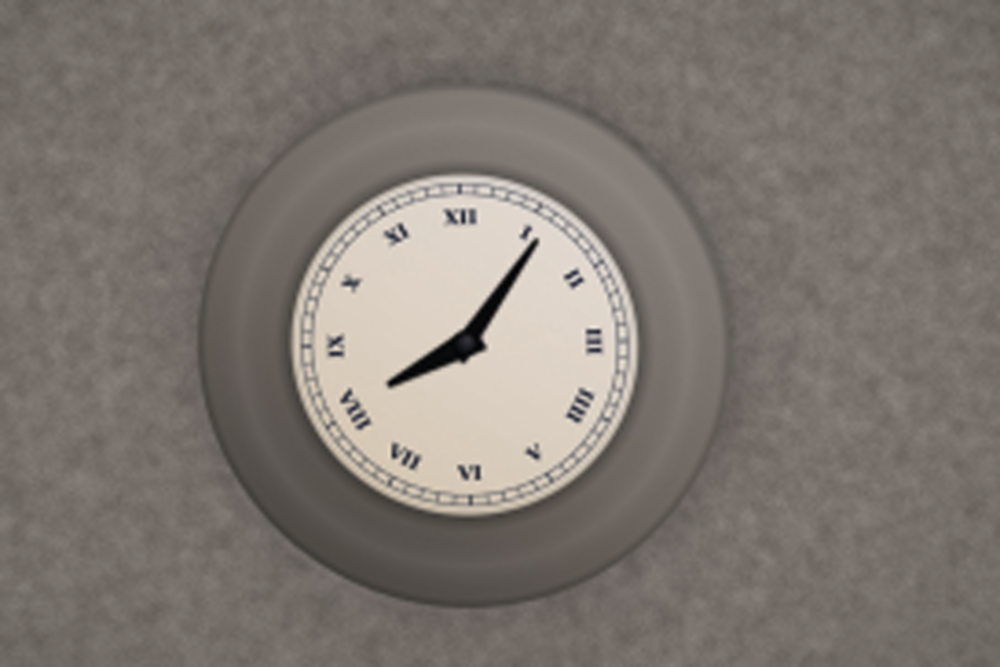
h=8 m=6
